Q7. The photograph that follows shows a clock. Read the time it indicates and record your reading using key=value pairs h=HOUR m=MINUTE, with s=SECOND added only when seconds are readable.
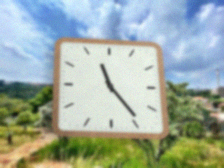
h=11 m=24
